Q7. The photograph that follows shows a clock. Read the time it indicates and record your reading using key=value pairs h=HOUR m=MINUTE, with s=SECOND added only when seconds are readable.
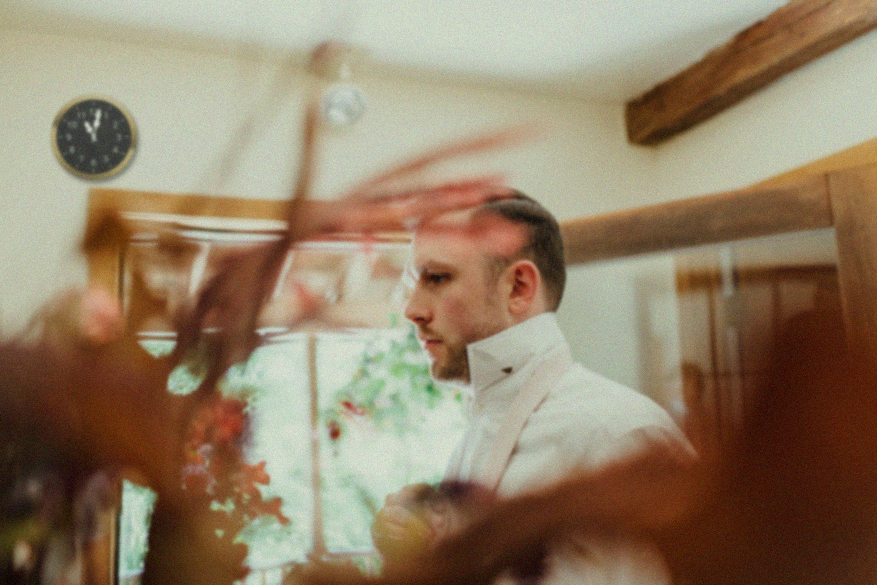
h=11 m=2
